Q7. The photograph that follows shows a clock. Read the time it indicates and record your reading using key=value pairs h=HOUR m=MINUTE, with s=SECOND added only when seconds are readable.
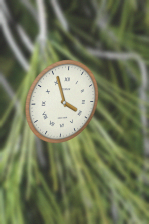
h=3 m=56
